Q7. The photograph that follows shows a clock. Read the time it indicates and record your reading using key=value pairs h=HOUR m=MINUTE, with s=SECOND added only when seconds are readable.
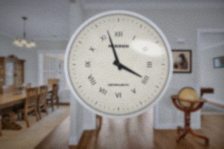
h=3 m=57
